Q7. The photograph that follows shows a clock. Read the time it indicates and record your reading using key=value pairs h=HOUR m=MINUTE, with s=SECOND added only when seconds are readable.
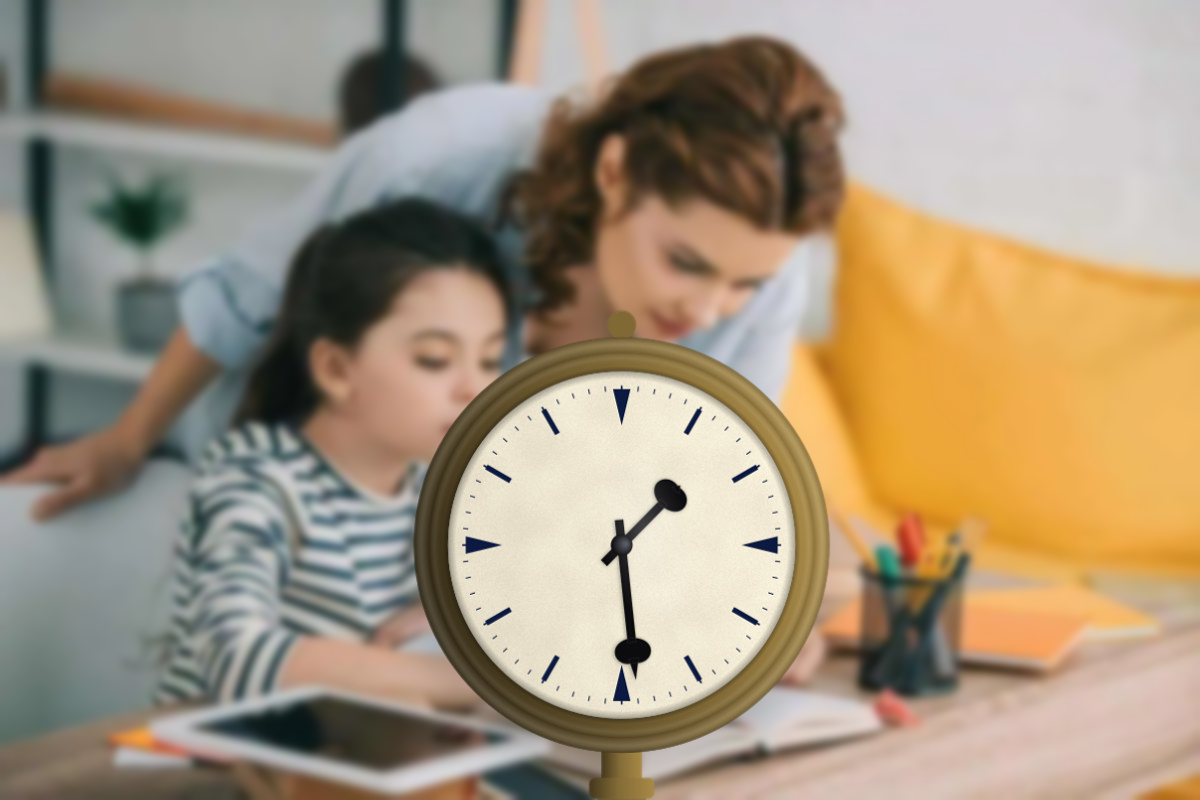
h=1 m=29
